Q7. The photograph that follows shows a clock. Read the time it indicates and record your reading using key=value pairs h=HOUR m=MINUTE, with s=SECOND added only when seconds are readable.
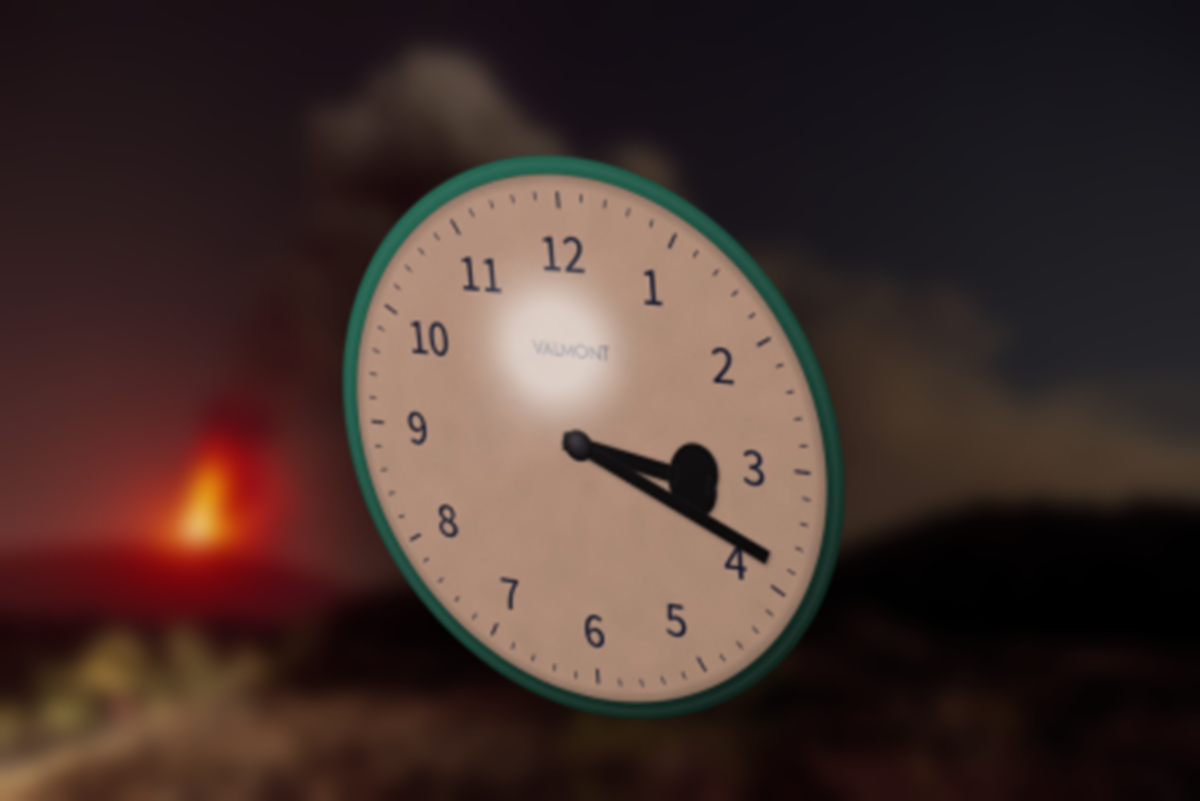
h=3 m=19
